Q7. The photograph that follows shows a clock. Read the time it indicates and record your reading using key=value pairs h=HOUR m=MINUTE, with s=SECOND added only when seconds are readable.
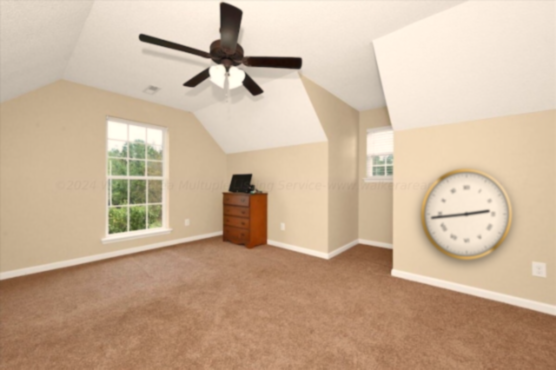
h=2 m=44
